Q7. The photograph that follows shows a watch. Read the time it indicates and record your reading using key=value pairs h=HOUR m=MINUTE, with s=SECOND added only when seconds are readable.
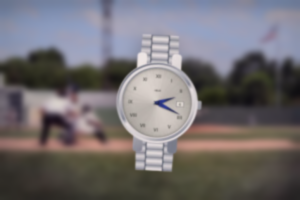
h=2 m=19
